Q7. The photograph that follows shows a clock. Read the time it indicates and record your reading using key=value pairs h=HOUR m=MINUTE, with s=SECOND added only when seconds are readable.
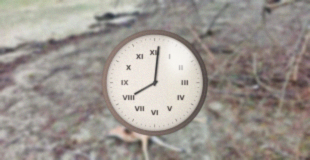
h=8 m=1
